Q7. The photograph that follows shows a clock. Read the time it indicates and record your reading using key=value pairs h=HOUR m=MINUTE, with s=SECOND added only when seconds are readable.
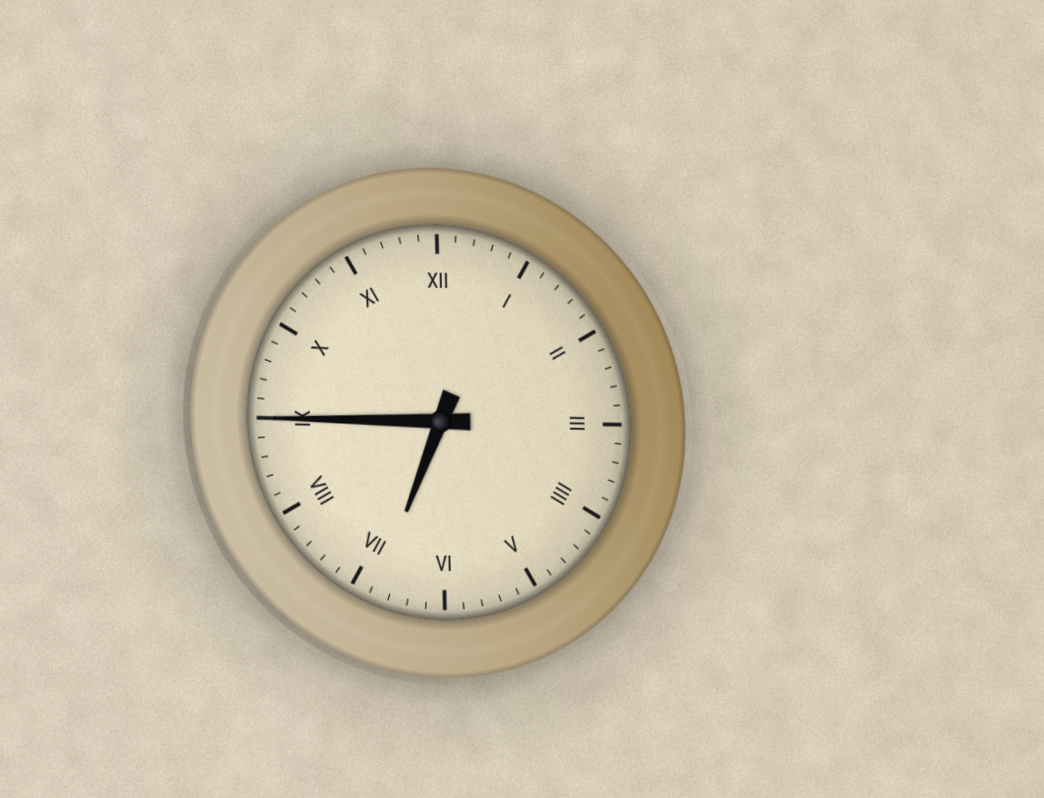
h=6 m=45
